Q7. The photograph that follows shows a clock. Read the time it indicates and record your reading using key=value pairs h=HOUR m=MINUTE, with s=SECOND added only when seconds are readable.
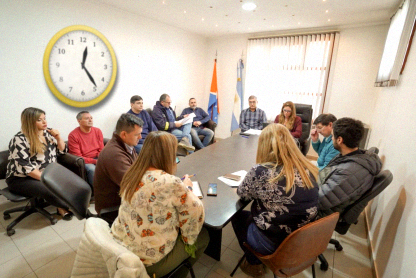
h=12 m=24
